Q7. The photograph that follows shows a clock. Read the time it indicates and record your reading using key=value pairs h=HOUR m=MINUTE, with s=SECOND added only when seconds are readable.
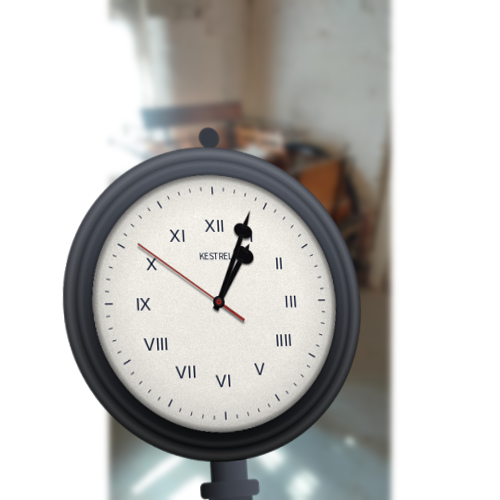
h=1 m=3 s=51
